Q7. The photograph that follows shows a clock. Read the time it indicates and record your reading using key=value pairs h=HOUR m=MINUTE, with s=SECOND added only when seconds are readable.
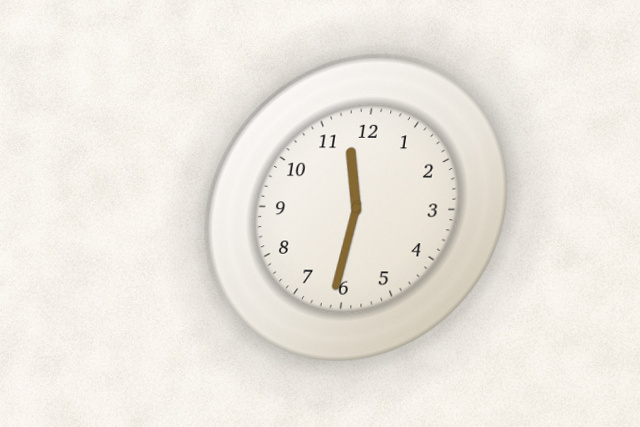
h=11 m=31
